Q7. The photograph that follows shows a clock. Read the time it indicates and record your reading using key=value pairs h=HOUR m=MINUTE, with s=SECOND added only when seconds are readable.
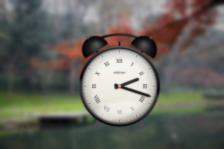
h=2 m=18
